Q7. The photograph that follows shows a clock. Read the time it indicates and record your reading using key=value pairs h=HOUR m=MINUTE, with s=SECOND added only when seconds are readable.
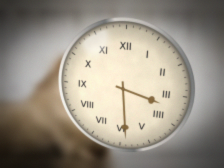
h=3 m=29
